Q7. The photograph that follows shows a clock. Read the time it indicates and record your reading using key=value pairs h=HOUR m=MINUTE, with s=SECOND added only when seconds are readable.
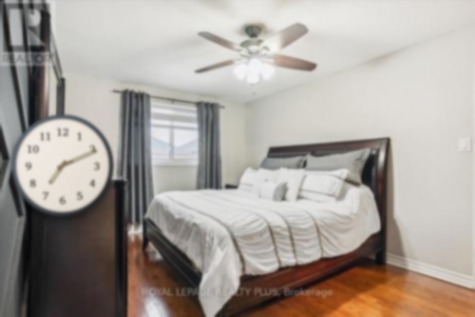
h=7 m=11
